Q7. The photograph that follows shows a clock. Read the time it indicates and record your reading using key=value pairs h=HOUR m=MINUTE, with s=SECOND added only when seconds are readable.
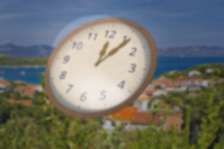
h=12 m=6
